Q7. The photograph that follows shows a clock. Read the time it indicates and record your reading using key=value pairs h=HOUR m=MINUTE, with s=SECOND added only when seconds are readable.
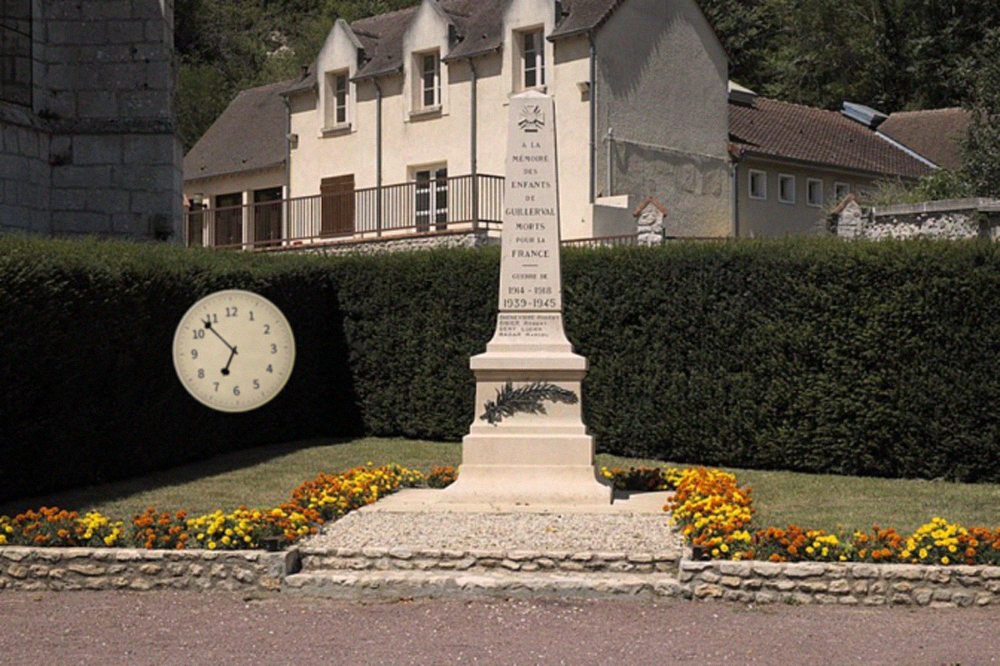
h=6 m=53
